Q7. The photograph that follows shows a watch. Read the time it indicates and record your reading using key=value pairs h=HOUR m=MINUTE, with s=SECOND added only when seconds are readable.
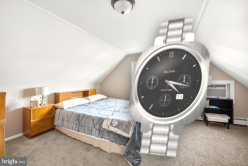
h=4 m=17
